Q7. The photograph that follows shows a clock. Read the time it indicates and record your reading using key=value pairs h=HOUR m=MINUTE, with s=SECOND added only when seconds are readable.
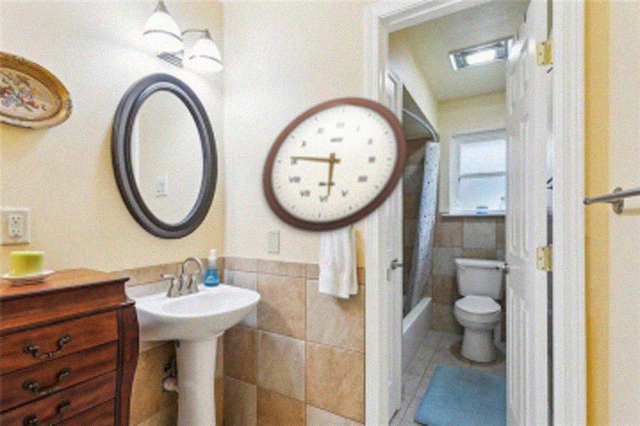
h=5 m=46
